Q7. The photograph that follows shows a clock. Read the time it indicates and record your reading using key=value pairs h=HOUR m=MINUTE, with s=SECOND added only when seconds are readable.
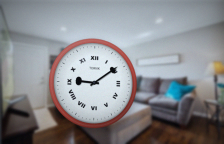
h=9 m=9
